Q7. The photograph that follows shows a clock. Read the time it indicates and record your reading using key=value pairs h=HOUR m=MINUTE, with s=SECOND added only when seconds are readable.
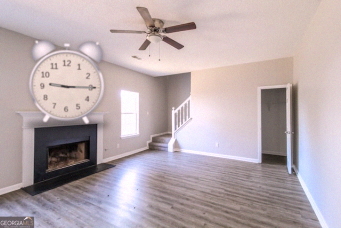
h=9 m=15
